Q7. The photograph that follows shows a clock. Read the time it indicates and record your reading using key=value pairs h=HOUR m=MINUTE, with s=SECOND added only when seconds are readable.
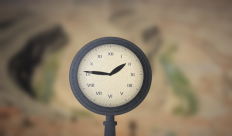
h=1 m=46
